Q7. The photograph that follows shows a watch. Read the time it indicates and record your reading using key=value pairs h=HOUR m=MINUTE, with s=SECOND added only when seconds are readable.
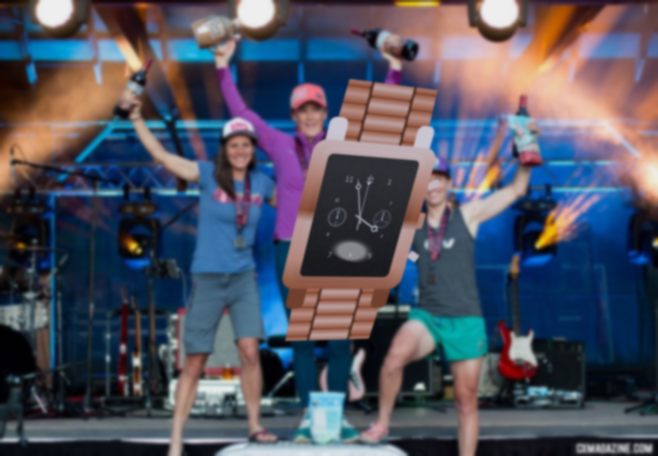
h=3 m=57
